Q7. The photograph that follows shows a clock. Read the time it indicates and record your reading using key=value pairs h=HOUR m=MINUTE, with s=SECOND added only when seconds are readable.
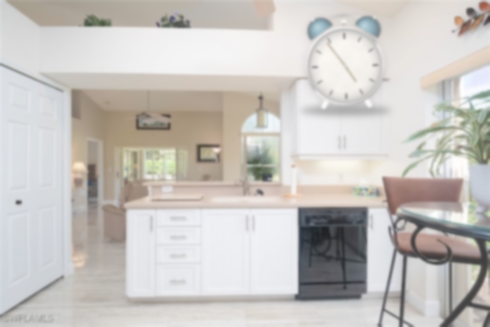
h=4 m=54
